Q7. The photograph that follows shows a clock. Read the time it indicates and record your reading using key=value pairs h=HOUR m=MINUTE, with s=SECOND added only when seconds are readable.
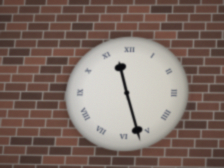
h=11 m=27
